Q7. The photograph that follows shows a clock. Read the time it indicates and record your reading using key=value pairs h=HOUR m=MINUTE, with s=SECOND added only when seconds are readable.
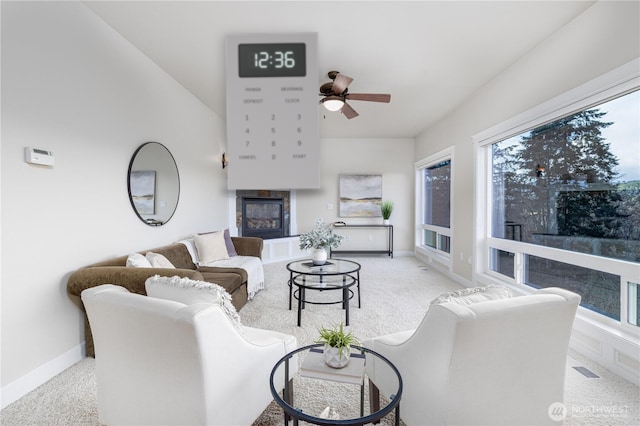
h=12 m=36
